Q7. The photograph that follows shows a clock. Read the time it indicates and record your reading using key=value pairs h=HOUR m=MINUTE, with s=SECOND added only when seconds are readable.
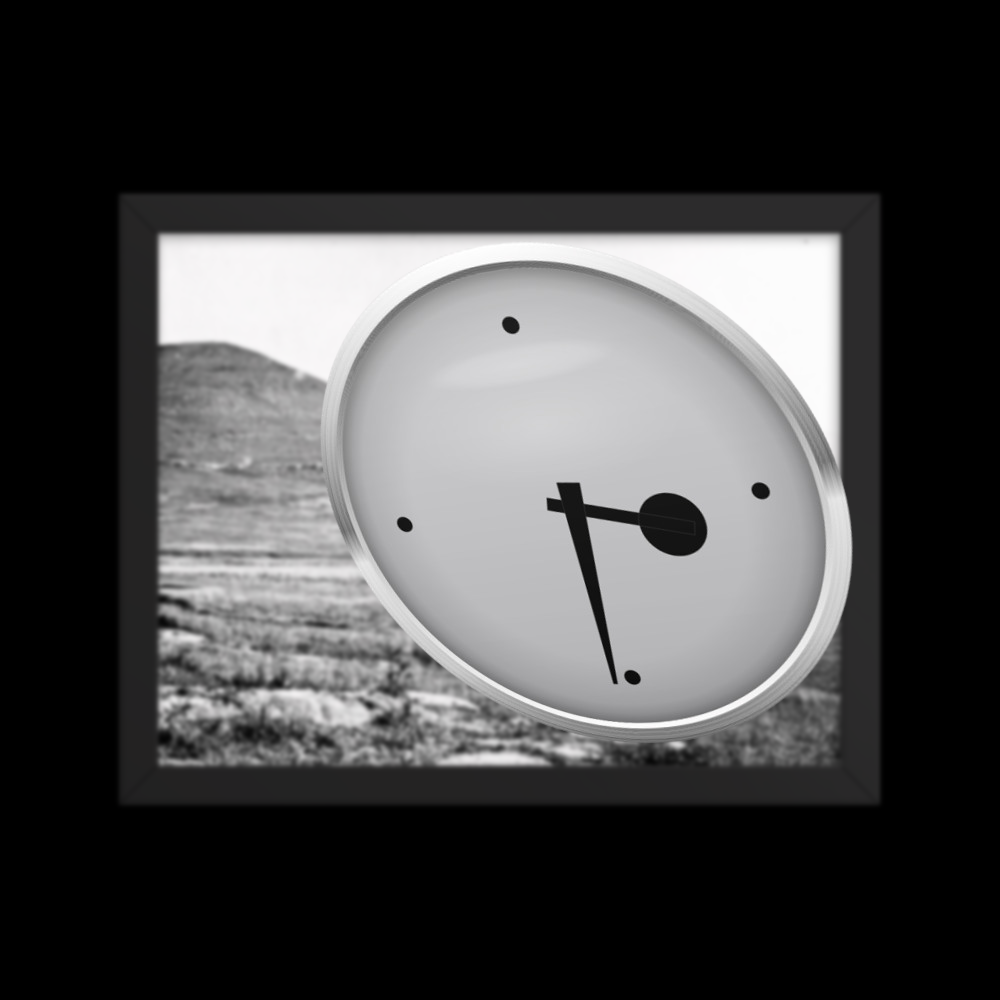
h=3 m=31
